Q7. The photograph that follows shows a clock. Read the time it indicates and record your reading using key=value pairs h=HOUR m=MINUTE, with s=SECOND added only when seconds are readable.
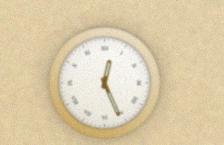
h=12 m=26
